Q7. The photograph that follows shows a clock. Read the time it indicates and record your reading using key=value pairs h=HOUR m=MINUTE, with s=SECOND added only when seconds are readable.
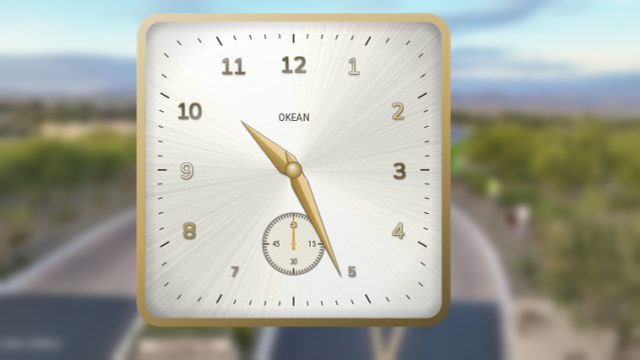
h=10 m=26
